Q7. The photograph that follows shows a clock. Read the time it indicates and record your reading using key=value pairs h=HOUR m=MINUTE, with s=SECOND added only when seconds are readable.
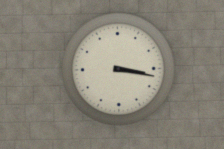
h=3 m=17
